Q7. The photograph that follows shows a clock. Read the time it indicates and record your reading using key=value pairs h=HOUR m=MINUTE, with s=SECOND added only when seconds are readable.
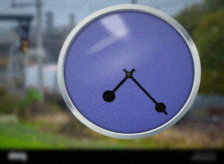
h=7 m=23
